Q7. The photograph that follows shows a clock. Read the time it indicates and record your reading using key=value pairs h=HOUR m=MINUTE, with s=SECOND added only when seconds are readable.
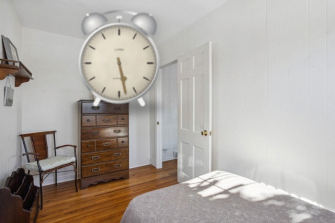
h=5 m=28
